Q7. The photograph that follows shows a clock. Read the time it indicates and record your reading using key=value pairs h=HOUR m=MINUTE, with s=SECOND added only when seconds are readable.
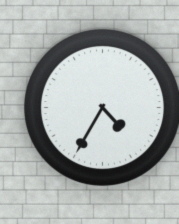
h=4 m=35
